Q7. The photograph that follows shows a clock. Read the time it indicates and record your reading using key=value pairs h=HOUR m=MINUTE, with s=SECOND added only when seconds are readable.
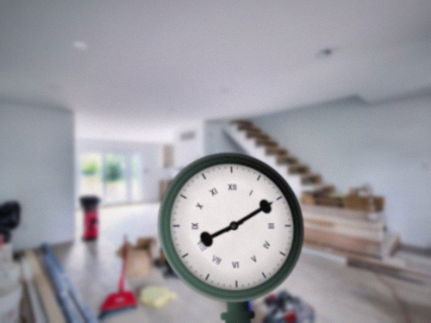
h=8 m=10
